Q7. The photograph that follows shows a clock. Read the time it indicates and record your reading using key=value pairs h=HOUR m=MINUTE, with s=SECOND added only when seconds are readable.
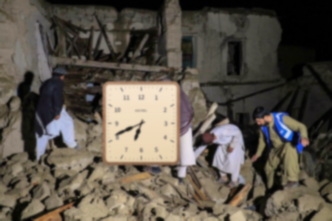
h=6 m=41
